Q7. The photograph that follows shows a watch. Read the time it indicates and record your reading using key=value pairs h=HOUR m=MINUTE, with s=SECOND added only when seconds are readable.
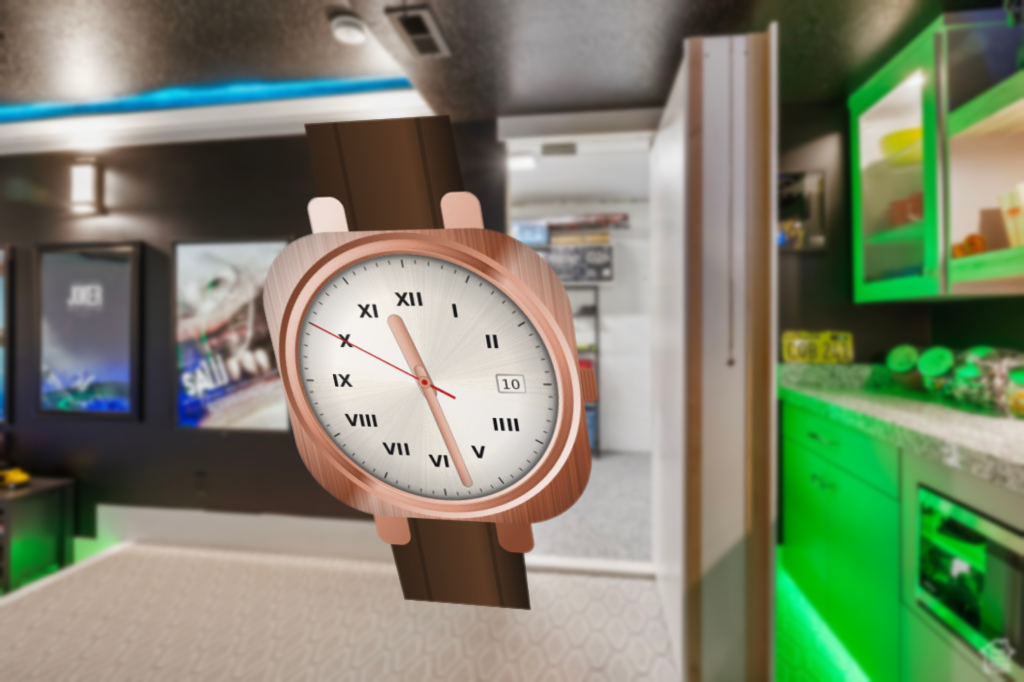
h=11 m=27 s=50
